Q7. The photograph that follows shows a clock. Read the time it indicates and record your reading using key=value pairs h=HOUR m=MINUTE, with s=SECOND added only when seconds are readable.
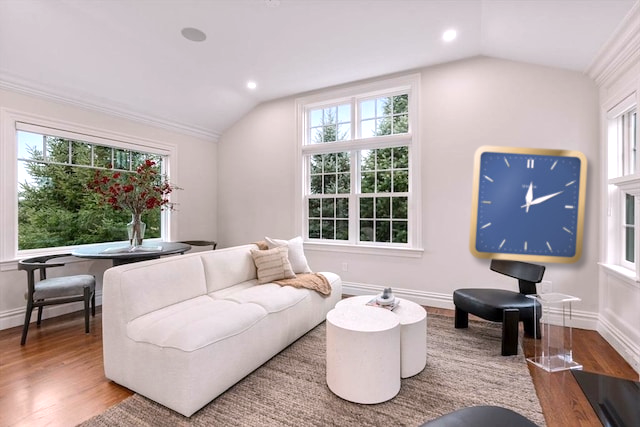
h=12 m=11
